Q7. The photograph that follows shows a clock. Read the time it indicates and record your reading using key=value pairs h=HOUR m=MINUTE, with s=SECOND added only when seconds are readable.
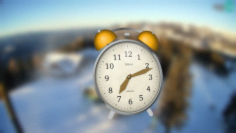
h=7 m=12
